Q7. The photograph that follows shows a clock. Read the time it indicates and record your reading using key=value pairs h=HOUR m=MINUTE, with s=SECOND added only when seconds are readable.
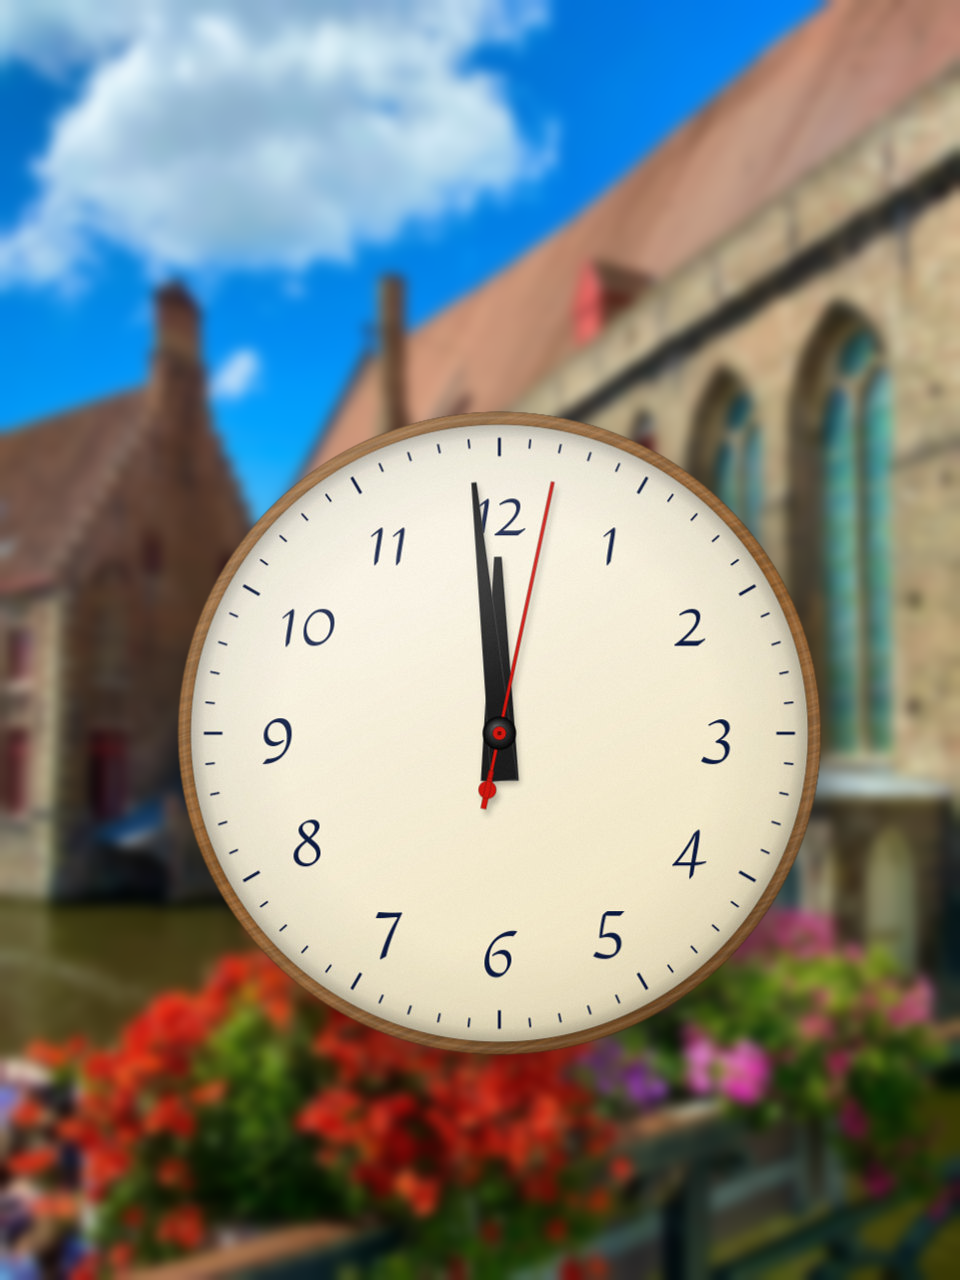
h=11 m=59 s=2
